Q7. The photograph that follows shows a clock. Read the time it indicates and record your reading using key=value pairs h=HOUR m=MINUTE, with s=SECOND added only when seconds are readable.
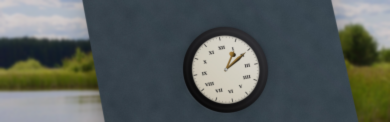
h=1 m=10
